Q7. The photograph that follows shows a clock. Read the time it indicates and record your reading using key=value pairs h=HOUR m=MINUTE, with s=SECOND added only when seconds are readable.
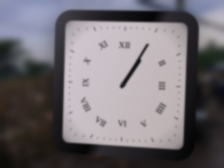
h=1 m=5
